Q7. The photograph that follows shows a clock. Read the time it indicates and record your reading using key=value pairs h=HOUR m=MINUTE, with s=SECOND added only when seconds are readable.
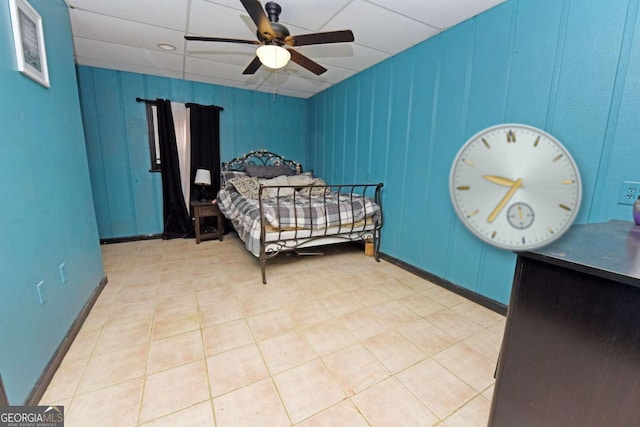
h=9 m=37
